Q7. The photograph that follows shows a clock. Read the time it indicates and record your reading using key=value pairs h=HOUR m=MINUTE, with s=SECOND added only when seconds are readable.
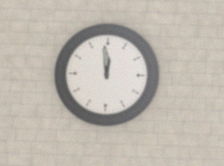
h=11 m=59
